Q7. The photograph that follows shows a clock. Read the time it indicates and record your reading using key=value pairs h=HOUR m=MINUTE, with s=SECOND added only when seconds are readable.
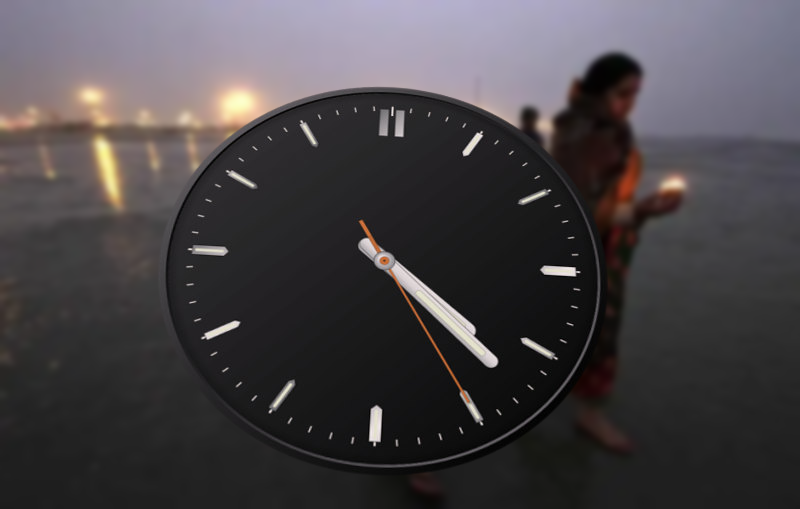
h=4 m=22 s=25
